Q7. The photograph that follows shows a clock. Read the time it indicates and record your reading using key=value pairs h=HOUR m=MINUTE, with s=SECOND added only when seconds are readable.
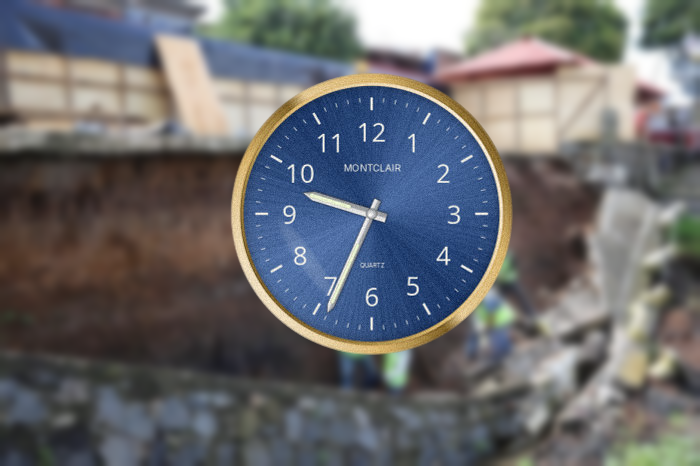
h=9 m=34
